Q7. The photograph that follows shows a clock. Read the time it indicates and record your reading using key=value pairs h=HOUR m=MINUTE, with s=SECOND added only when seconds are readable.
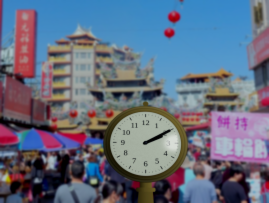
h=2 m=10
